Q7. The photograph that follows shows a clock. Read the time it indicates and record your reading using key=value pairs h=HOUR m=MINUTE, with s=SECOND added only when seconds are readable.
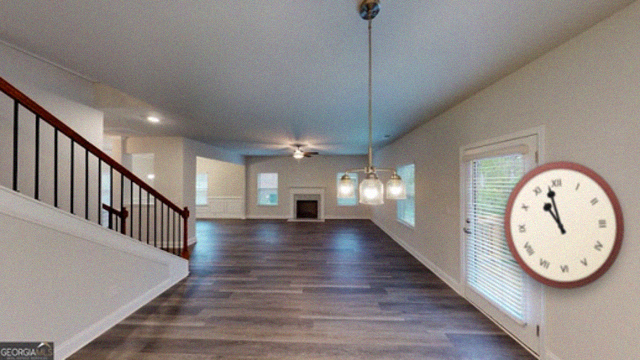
h=10 m=58
